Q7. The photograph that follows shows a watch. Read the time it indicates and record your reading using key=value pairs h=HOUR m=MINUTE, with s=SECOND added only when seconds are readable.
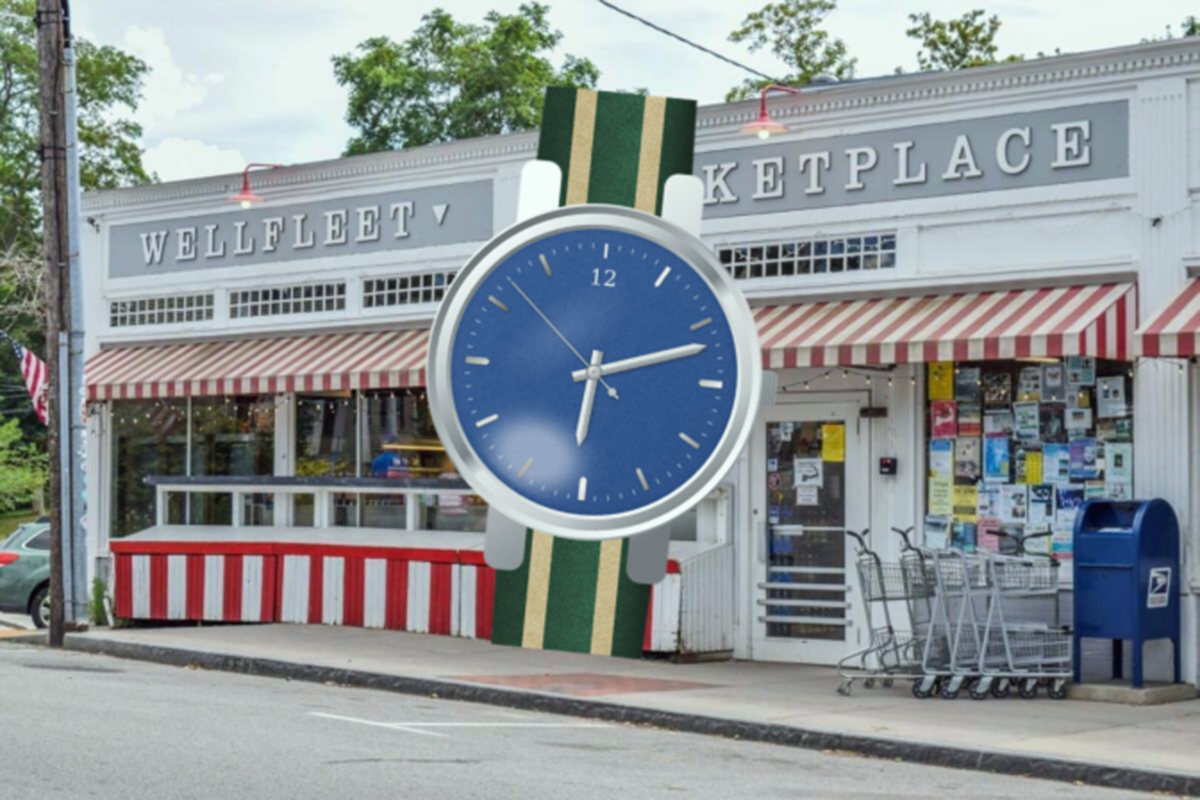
h=6 m=11 s=52
